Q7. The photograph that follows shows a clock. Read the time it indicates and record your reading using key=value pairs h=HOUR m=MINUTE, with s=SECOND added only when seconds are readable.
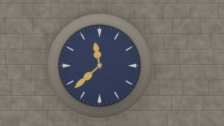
h=11 m=38
